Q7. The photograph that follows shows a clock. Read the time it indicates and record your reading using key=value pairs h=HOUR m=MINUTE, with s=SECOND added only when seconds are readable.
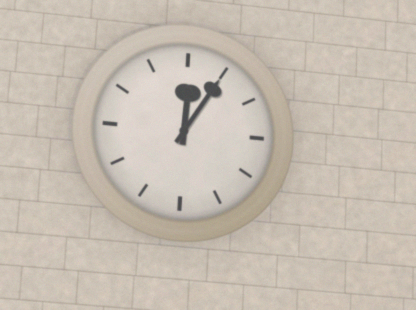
h=12 m=5
